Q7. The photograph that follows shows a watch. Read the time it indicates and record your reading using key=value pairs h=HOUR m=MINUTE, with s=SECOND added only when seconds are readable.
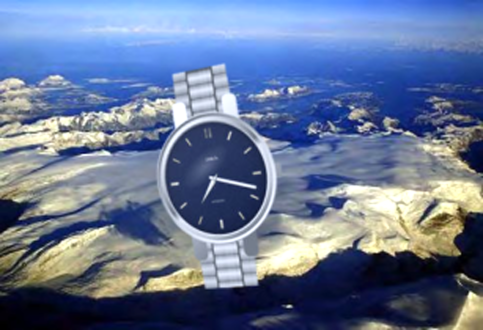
h=7 m=18
